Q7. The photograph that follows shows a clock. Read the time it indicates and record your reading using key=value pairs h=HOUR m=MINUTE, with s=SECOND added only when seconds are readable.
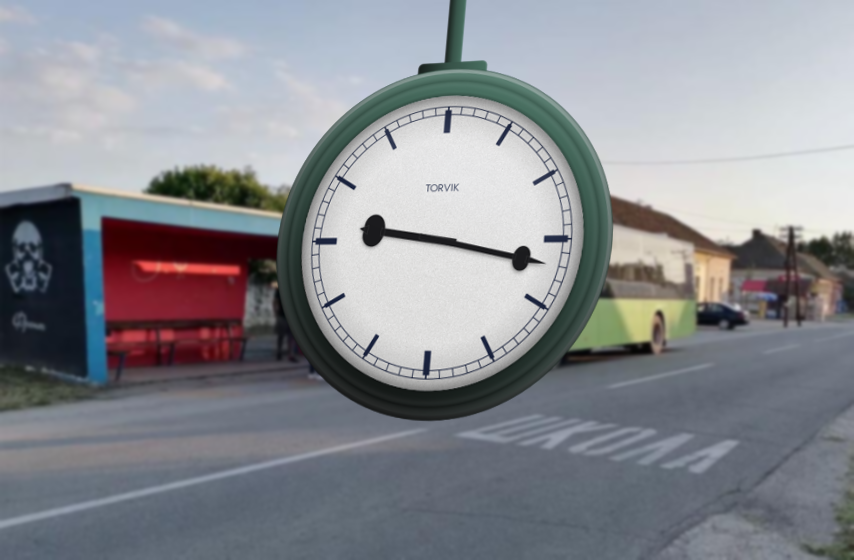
h=9 m=17
